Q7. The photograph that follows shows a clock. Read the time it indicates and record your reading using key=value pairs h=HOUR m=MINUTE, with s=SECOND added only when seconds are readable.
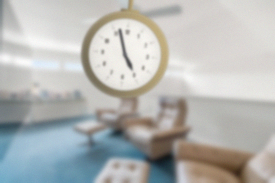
h=4 m=57
